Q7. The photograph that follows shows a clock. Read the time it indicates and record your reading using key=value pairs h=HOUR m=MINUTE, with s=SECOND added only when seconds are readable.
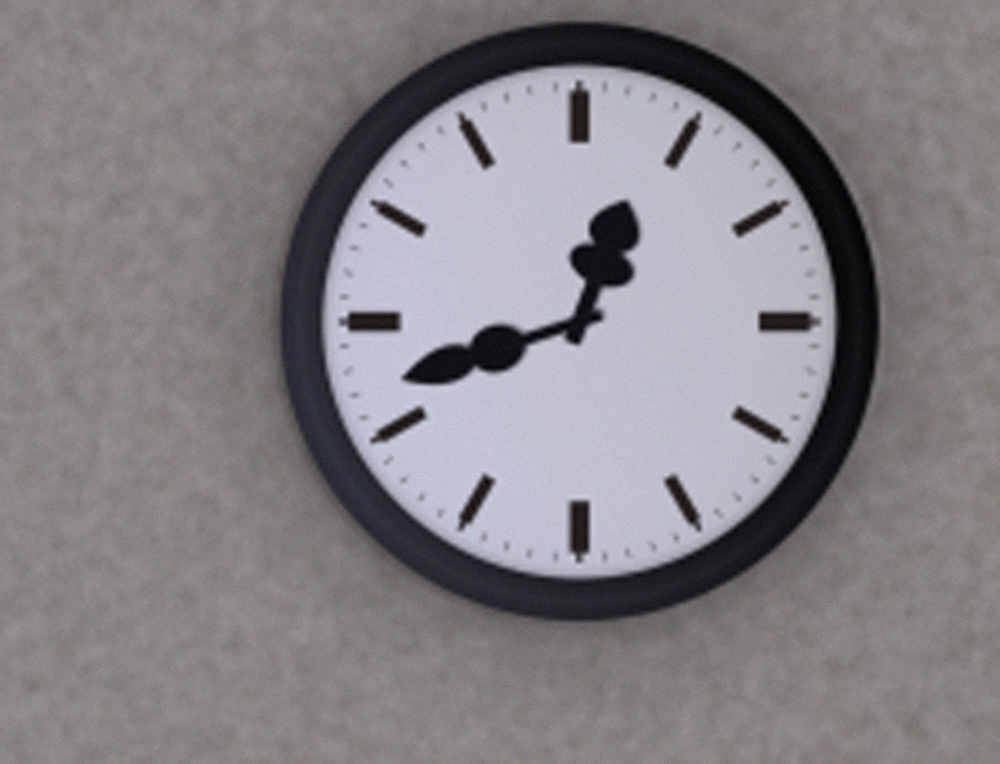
h=12 m=42
